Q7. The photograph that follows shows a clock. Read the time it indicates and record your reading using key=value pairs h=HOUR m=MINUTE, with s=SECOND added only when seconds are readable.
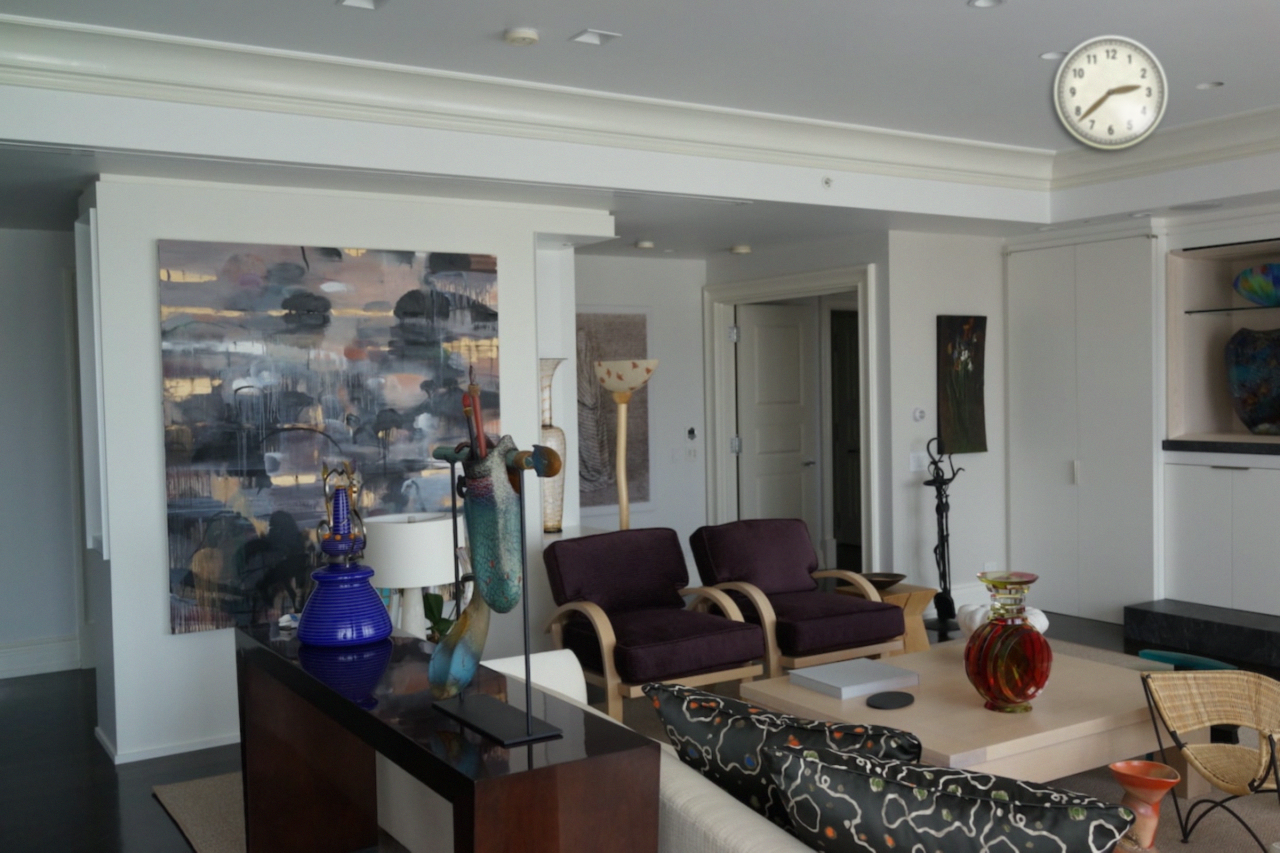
h=2 m=38
